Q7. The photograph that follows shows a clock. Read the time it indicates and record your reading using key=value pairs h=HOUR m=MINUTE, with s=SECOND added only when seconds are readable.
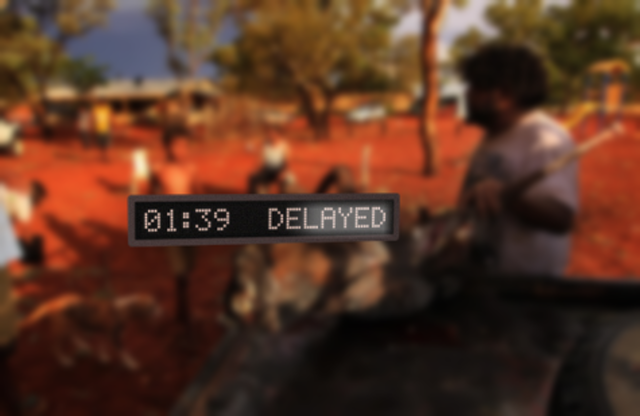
h=1 m=39
